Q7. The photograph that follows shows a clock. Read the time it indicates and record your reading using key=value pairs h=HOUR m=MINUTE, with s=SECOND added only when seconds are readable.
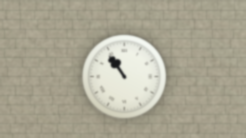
h=10 m=54
